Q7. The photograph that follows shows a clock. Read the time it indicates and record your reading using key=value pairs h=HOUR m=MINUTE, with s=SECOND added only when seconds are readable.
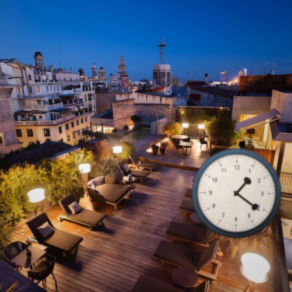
h=1 m=21
